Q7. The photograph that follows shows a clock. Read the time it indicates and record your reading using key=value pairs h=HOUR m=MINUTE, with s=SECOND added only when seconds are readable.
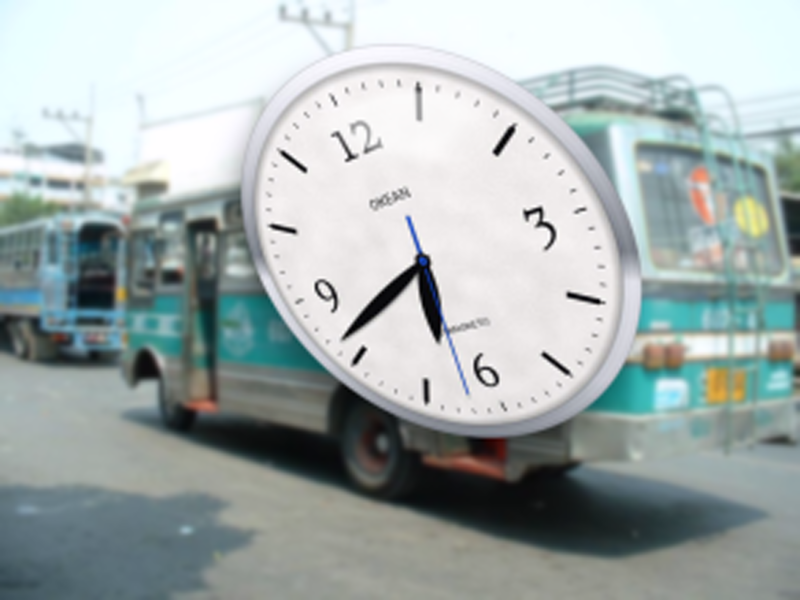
h=6 m=41 s=32
